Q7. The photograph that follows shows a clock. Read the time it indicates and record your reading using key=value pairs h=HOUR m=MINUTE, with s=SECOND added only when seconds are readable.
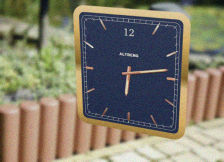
h=6 m=13
